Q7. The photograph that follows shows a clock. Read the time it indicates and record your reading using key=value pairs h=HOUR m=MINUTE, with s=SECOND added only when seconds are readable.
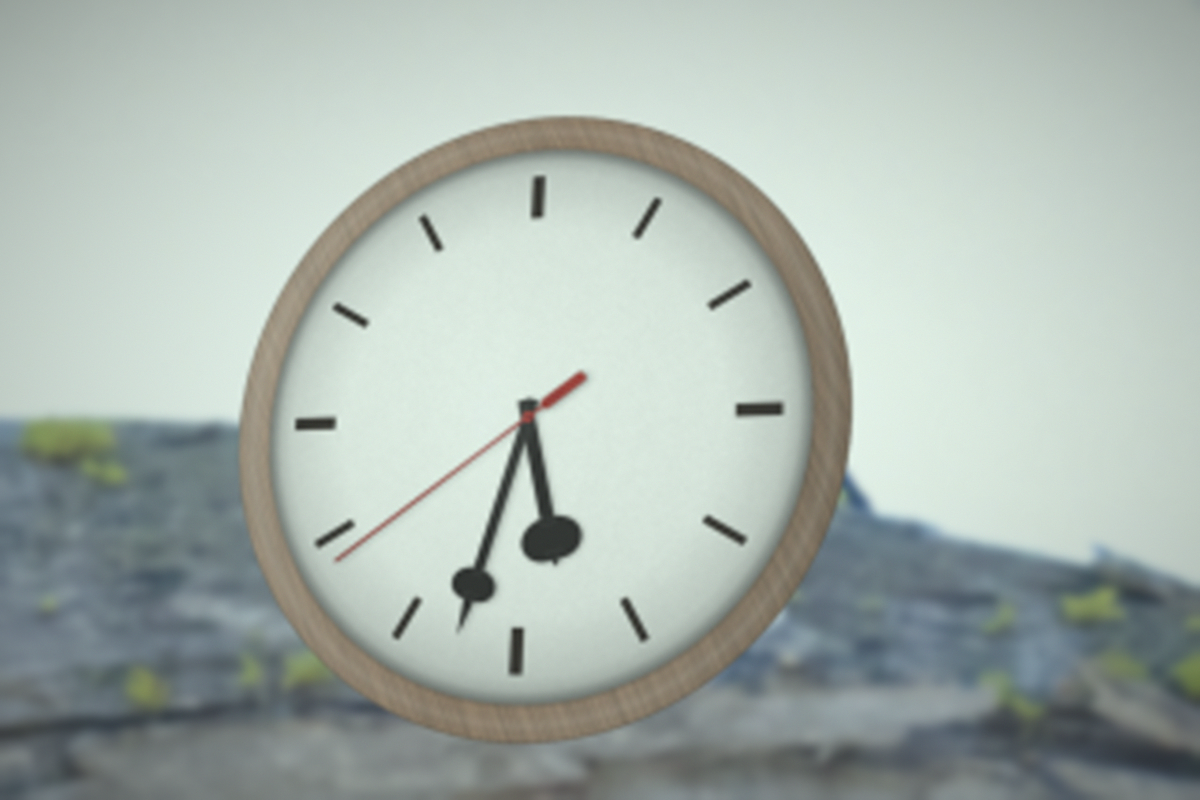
h=5 m=32 s=39
